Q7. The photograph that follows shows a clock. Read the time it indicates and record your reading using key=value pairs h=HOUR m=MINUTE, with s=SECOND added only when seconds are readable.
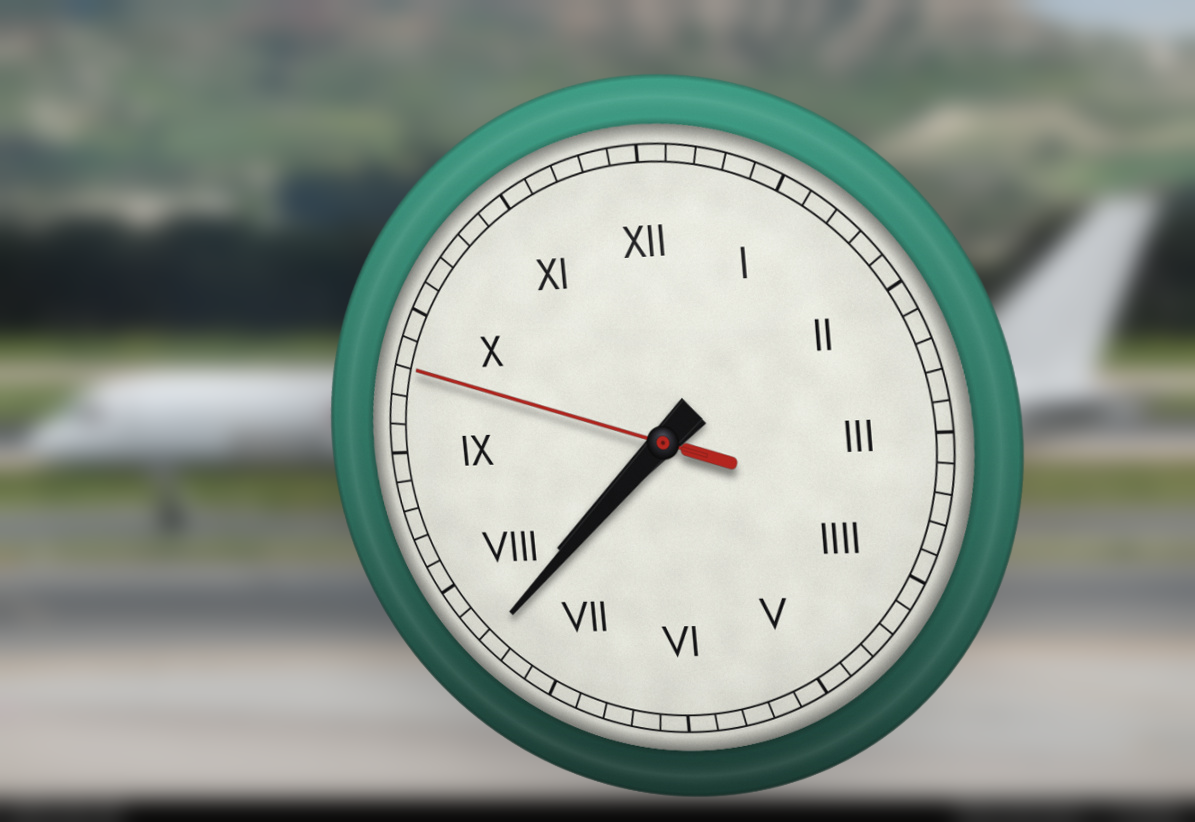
h=7 m=37 s=48
